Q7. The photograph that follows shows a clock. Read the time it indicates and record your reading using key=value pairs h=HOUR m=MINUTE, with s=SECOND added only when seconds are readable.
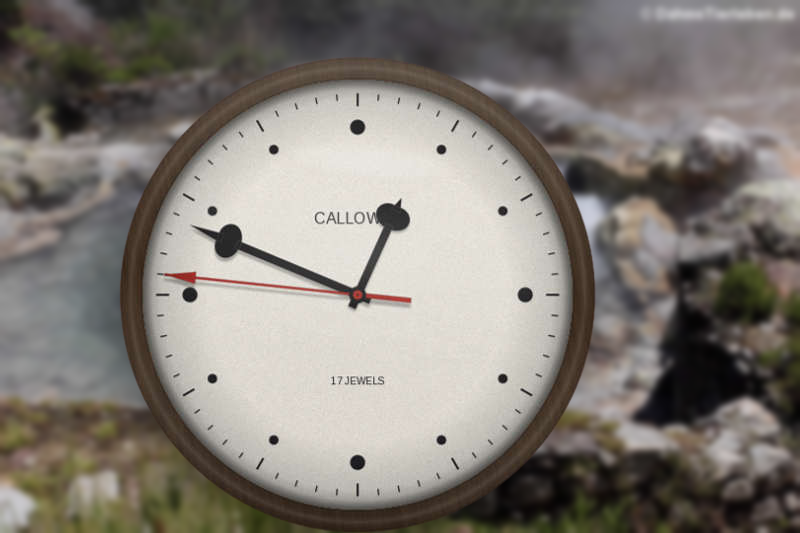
h=12 m=48 s=46
